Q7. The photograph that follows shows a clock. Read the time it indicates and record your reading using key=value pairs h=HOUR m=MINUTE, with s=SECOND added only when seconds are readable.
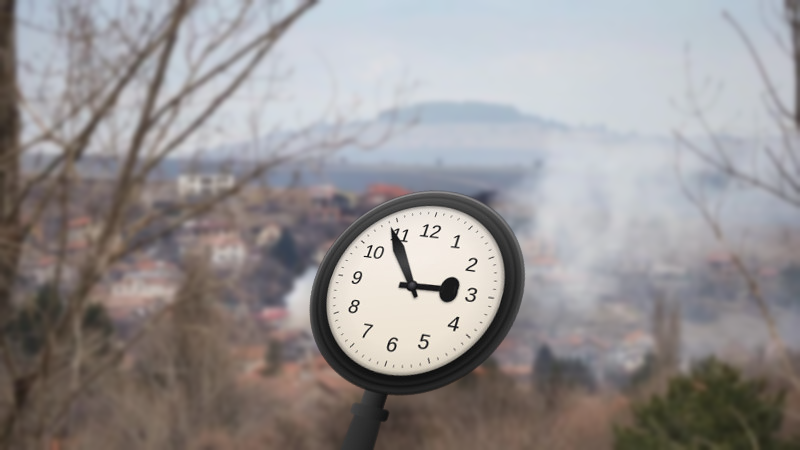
h=2 m=54
